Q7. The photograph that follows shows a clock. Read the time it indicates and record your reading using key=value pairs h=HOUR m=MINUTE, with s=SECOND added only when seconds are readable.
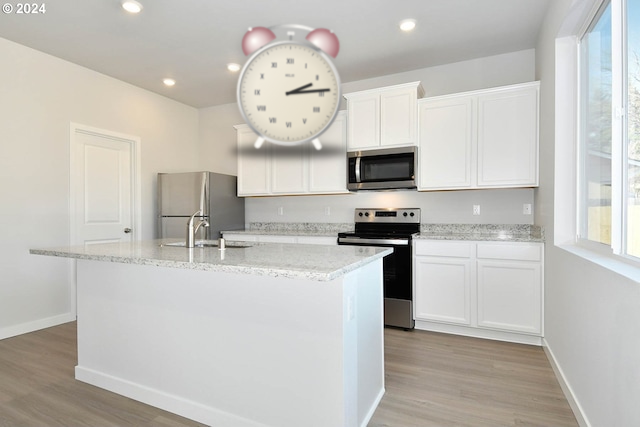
h=2 m=14
